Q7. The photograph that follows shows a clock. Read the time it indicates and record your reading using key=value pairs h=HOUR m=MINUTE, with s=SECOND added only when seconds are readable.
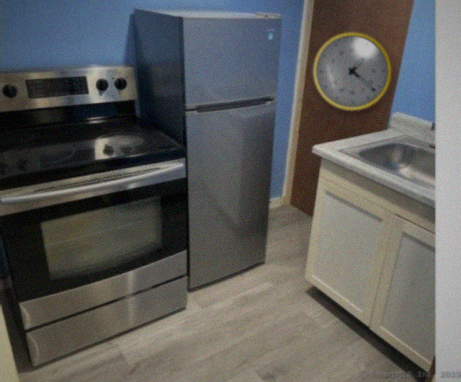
h=1 m=22
